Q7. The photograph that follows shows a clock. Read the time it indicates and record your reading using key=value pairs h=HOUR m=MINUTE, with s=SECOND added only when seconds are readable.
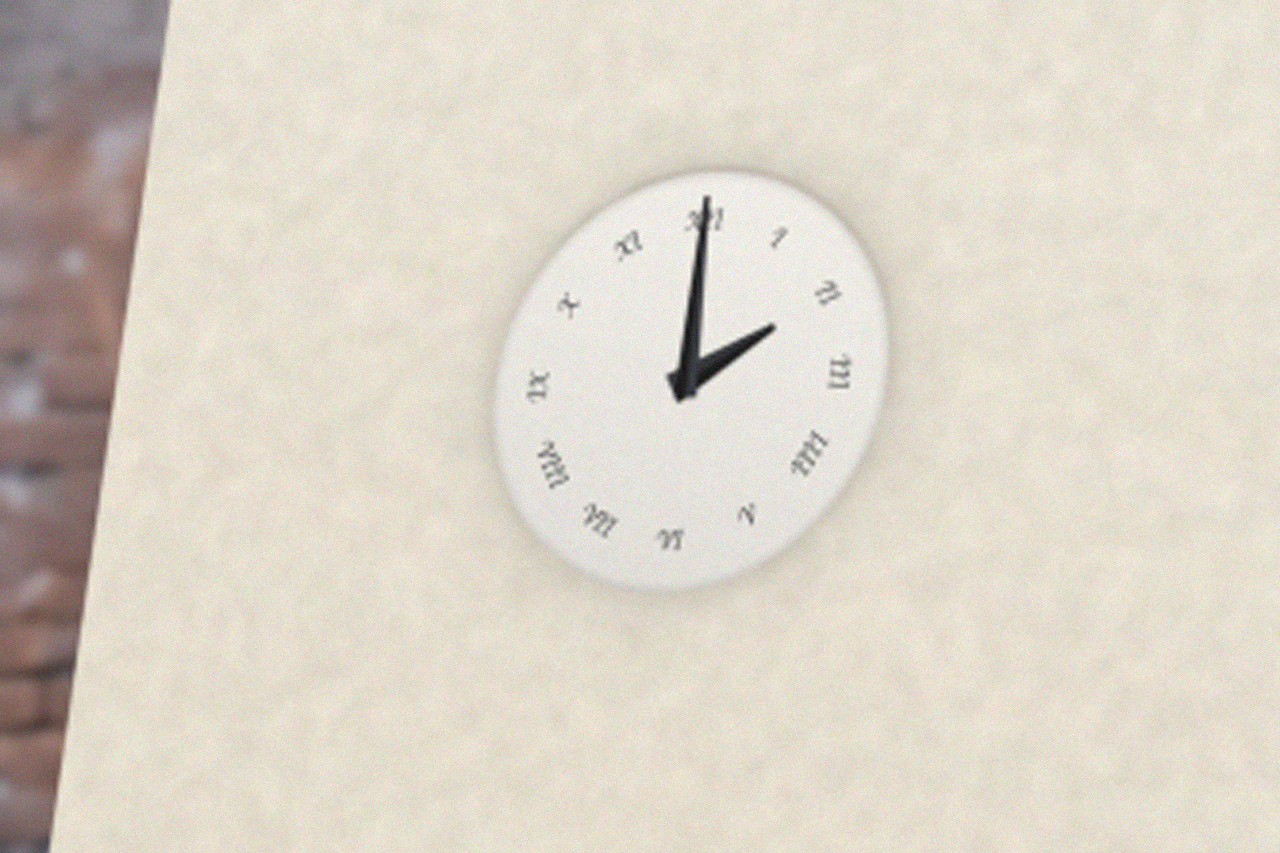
h=2 m=0
